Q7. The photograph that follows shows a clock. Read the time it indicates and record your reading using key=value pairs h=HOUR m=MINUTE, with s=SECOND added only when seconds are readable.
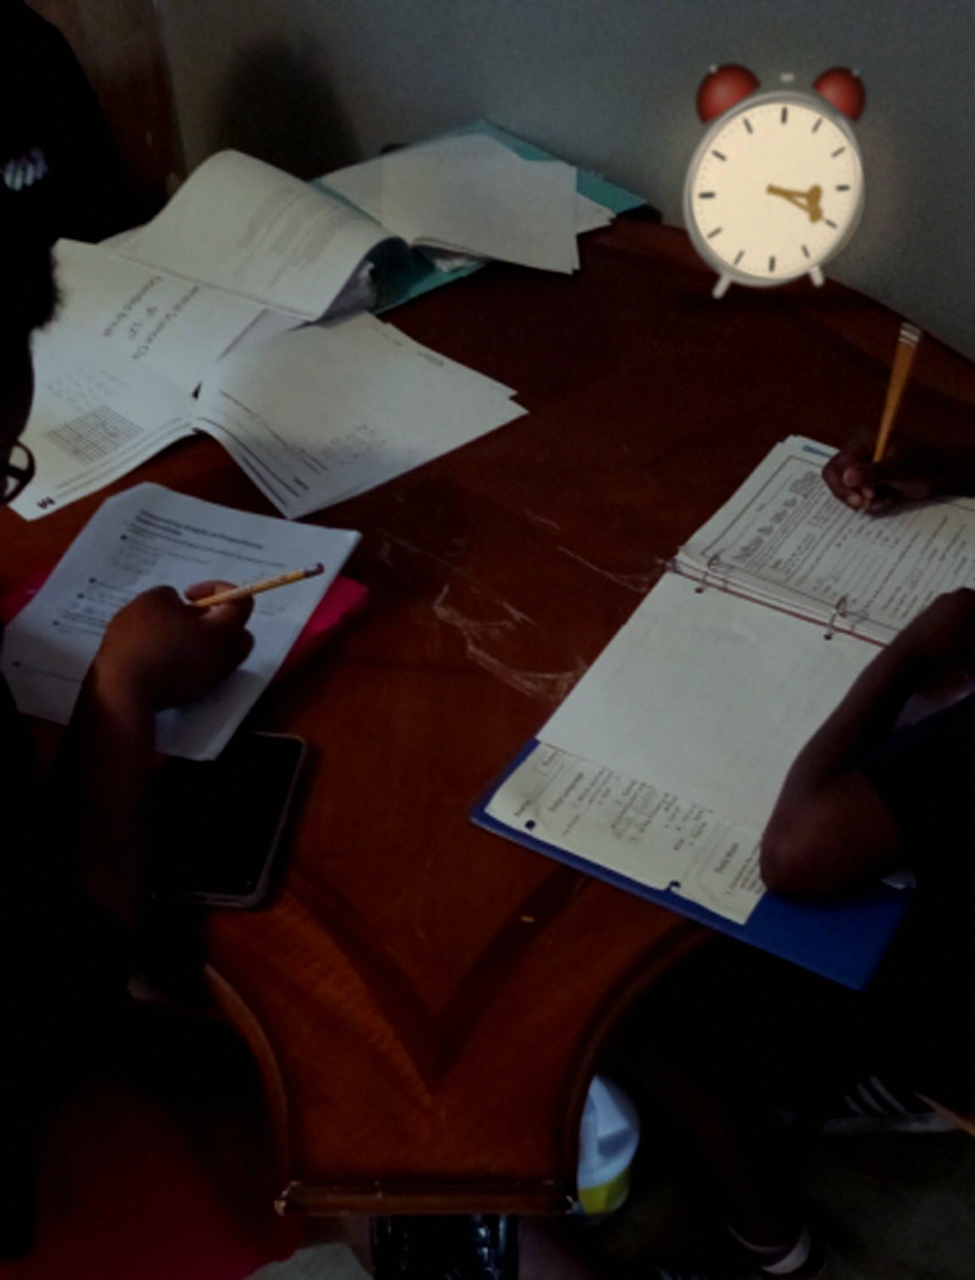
h=3 m=20
